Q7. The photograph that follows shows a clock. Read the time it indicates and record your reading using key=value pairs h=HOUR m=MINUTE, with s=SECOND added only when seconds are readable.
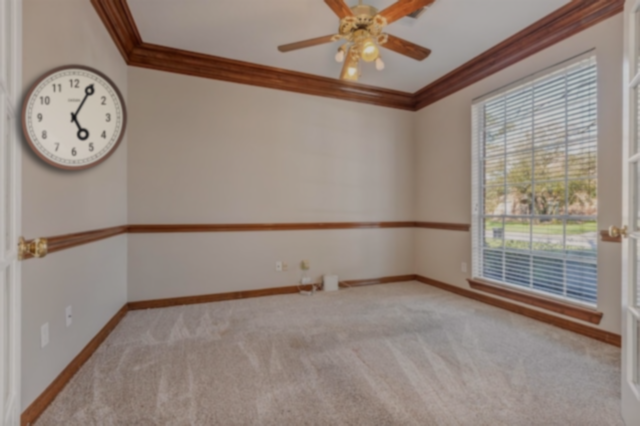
h=5 m=5
